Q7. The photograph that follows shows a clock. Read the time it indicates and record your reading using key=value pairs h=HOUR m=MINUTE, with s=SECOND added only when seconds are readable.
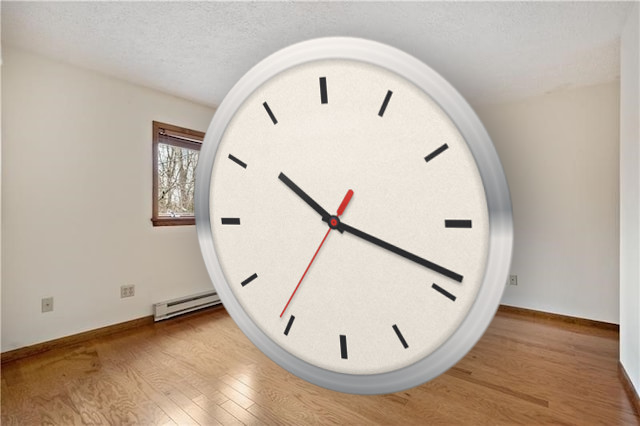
h=10 m=18 s=36
